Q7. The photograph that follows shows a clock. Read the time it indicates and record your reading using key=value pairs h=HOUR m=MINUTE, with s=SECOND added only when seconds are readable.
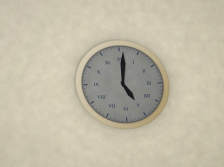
h=5 m=1
